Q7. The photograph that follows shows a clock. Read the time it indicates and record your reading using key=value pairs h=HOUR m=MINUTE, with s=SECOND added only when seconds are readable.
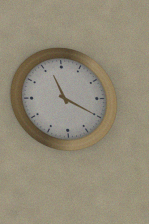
h=11 m=20
